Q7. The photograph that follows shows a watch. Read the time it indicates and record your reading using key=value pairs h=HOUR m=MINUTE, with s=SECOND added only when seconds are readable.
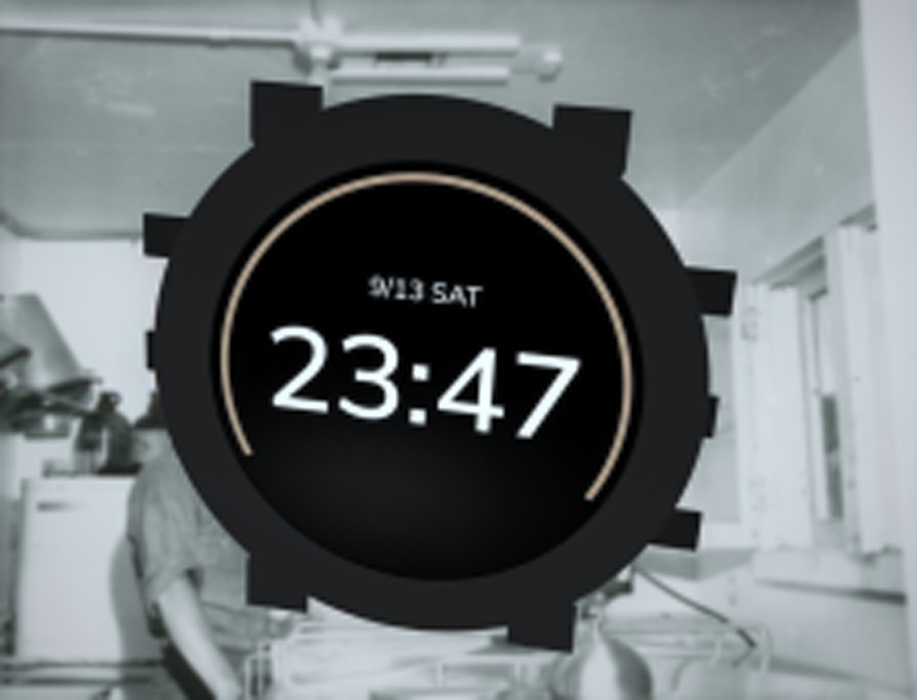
h=23 m=47
